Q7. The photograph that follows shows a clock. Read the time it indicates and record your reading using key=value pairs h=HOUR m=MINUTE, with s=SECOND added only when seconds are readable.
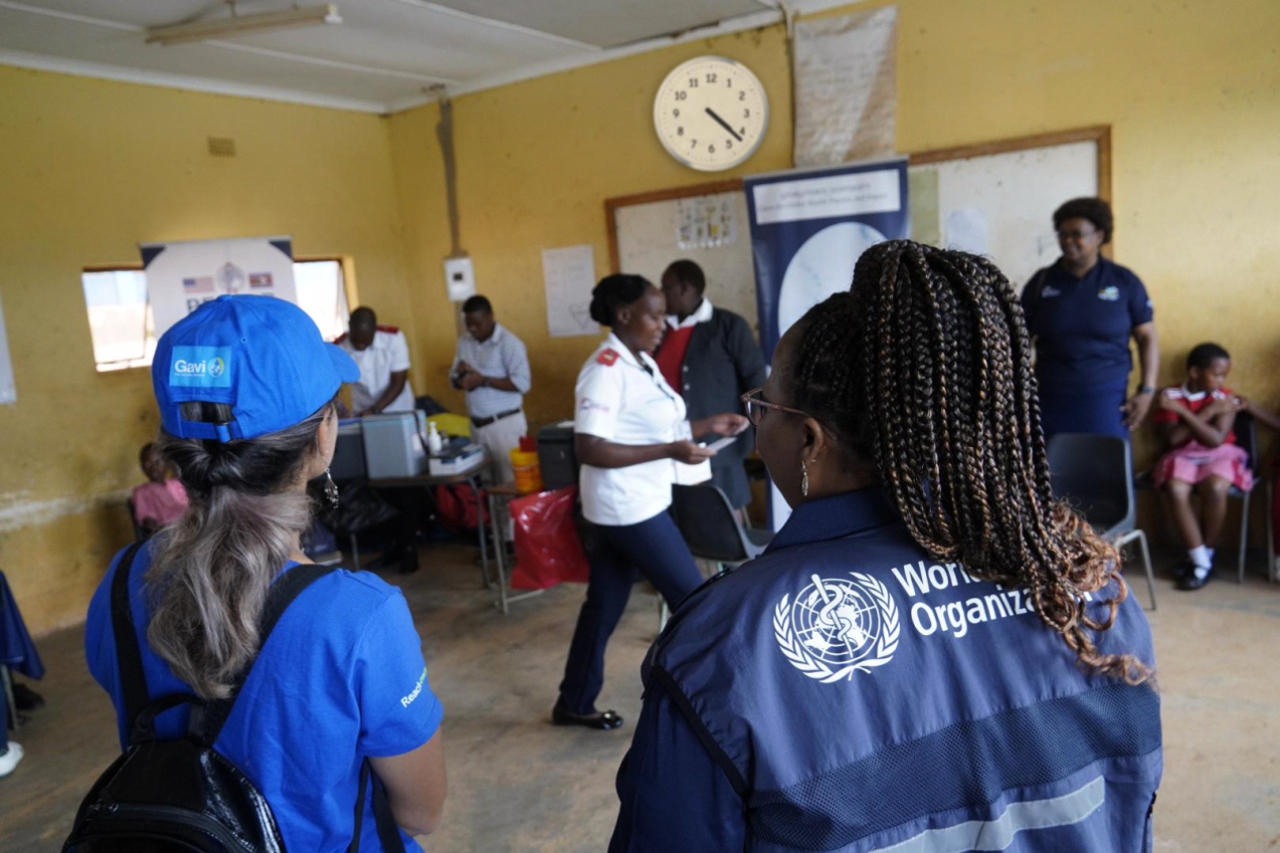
h=4 m=22
